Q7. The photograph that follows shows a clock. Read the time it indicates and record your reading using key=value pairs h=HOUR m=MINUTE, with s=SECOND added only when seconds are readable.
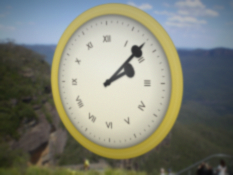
h=2 m=8
